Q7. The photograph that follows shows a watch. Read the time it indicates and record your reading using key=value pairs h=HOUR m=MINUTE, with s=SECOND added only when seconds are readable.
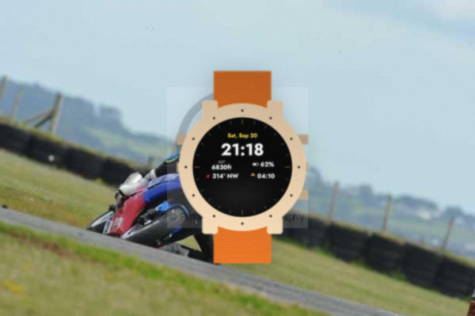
h=21 m=18
